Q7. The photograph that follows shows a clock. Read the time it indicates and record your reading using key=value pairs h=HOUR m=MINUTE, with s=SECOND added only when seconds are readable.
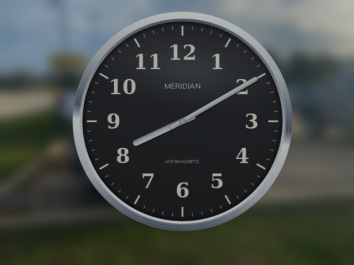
h=8 m=10
